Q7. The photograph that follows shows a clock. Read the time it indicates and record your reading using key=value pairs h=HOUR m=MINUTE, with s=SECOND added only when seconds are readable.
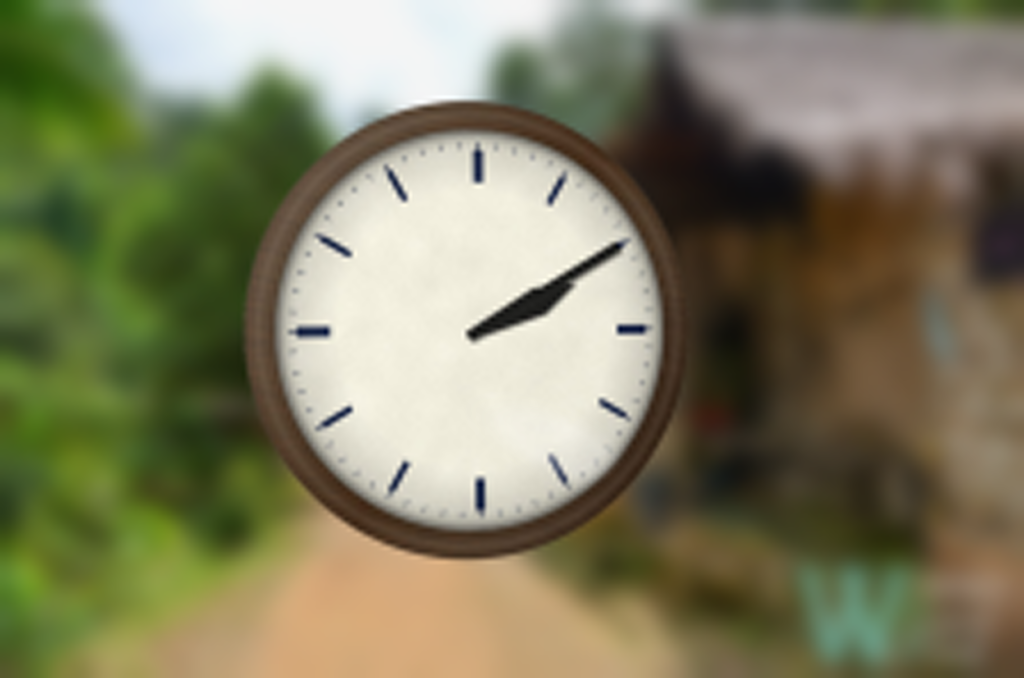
h=2 m=10
